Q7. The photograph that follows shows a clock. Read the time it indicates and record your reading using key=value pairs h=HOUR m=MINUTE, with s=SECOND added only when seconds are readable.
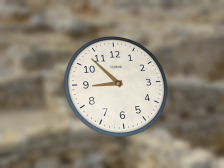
h=8 m=53
